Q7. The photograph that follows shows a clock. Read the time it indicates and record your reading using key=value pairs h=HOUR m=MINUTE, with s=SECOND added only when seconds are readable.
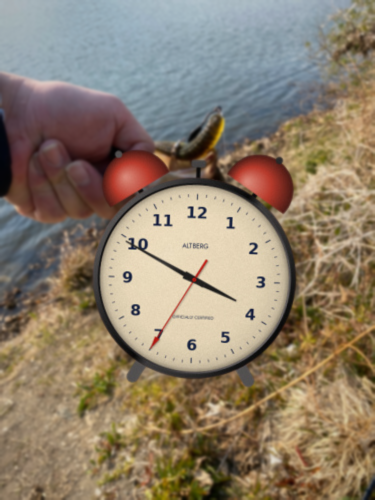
h=3 m=49 s=35
